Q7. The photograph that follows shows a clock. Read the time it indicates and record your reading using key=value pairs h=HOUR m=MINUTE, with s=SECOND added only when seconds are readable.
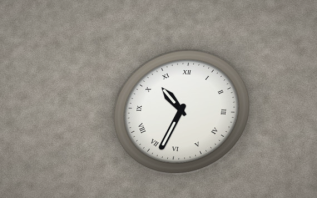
h=10 m=33
